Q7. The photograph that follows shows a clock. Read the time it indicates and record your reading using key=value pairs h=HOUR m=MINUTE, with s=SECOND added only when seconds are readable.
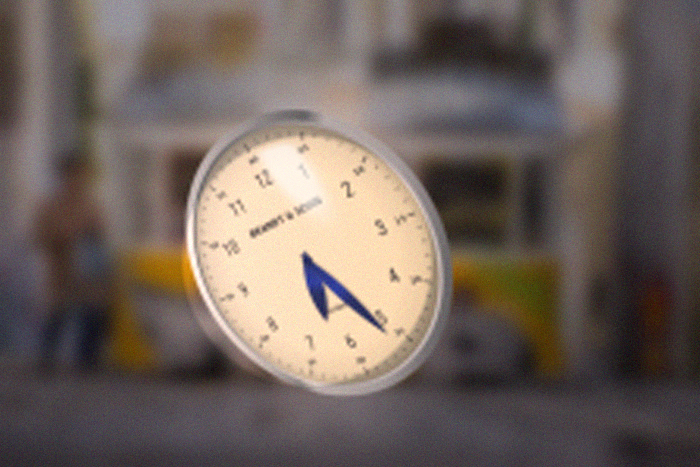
h=6 m=26
